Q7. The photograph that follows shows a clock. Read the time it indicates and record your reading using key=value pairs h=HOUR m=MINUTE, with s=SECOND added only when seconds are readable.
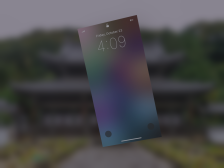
h=4 m=9
